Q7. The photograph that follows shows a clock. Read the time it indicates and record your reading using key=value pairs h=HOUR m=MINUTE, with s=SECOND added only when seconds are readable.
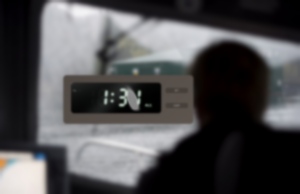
h=1 m=31
